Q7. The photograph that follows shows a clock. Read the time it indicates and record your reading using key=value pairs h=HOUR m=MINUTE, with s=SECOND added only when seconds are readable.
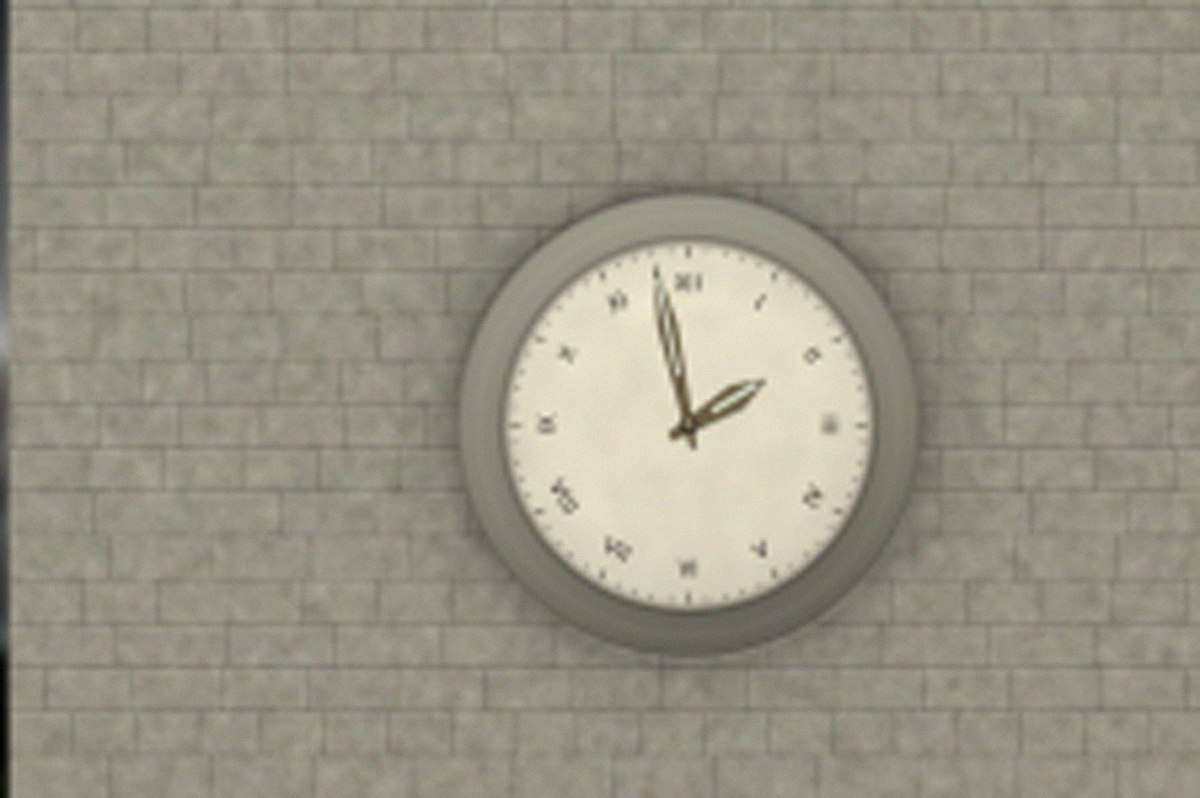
h=1 m=58
